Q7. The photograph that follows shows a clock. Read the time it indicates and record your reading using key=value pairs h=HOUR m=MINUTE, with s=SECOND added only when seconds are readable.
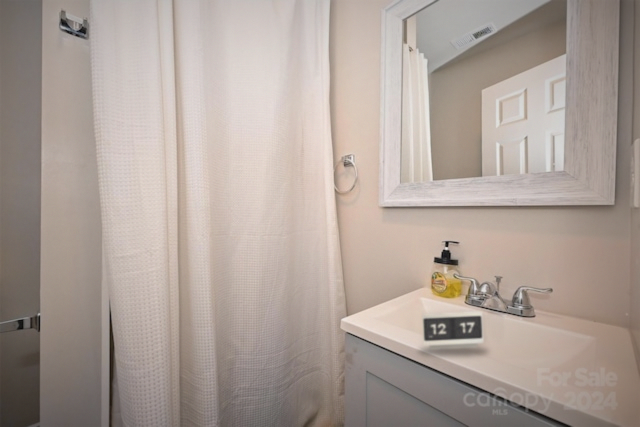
h=12 m=17
